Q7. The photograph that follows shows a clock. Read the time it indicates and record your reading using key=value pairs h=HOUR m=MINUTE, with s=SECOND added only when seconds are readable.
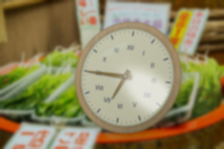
h=6 m=45
